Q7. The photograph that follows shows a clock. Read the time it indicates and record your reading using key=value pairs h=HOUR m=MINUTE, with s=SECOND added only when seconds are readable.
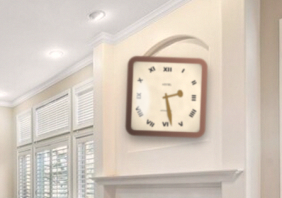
h=2 m=28
